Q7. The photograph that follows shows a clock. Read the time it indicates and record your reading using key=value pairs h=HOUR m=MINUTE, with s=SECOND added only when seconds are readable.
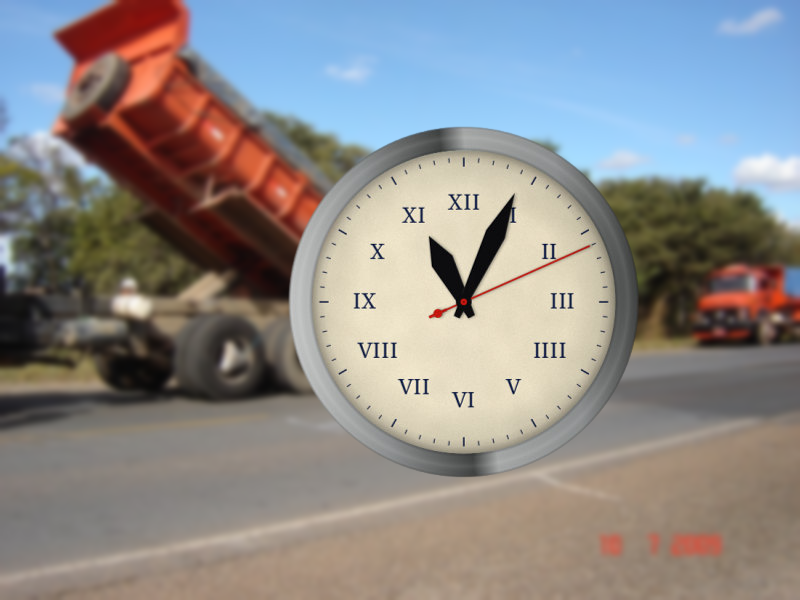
h=11 m=4 s=11
